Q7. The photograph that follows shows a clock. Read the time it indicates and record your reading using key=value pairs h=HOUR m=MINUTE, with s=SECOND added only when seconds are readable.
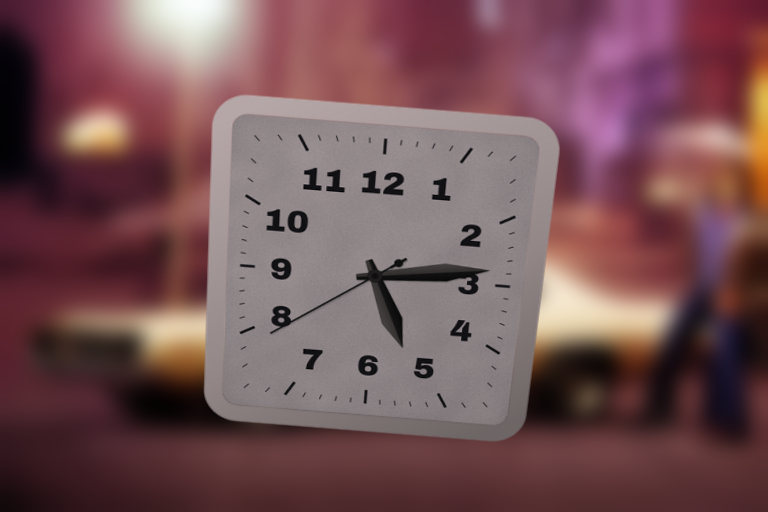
h=5 m=13 s=39
